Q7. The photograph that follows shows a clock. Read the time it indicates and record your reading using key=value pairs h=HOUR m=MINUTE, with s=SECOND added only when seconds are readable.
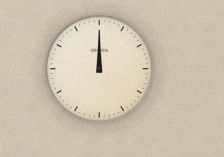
h=12 m=0
